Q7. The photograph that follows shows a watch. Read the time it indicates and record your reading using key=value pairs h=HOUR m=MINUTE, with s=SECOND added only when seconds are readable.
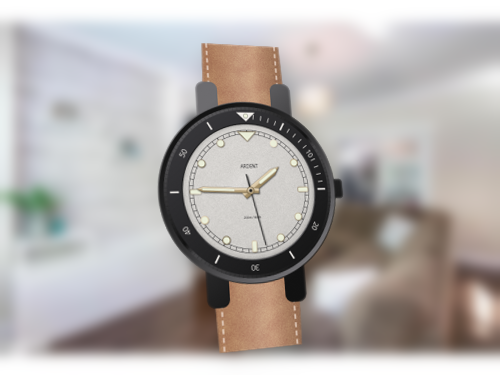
h=1 m=45 s=28
